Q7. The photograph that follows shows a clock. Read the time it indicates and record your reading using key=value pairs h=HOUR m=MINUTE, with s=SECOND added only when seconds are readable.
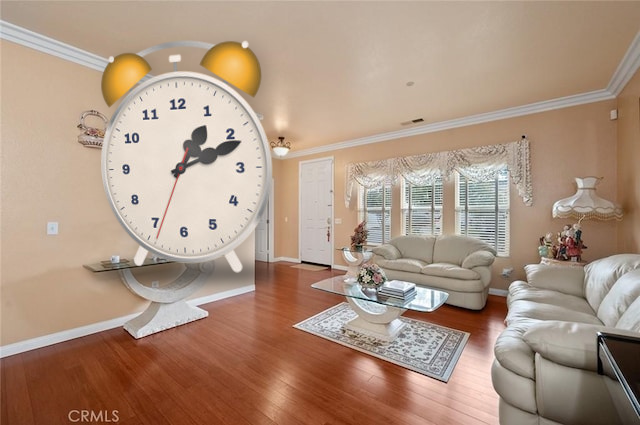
h=1 m=11 s=34
